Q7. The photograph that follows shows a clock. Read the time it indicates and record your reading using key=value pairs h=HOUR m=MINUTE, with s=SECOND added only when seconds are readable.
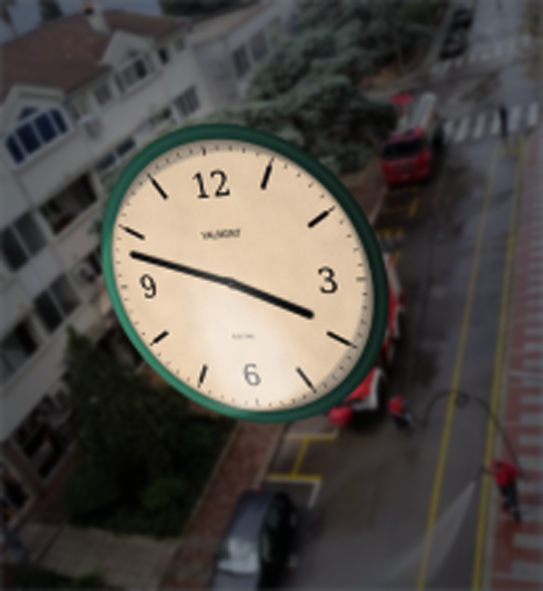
h=3 m=48
